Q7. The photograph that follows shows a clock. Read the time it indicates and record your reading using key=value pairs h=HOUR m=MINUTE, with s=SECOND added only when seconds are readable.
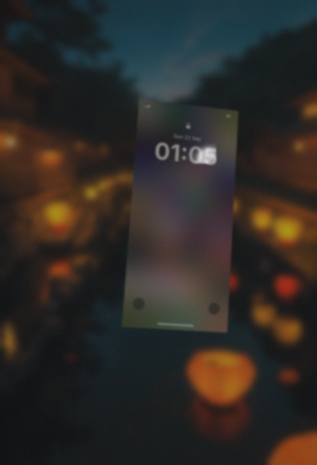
h=1 m=5
